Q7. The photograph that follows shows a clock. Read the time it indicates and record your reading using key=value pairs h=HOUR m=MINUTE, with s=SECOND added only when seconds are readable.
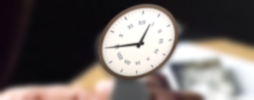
h=12 m=45
